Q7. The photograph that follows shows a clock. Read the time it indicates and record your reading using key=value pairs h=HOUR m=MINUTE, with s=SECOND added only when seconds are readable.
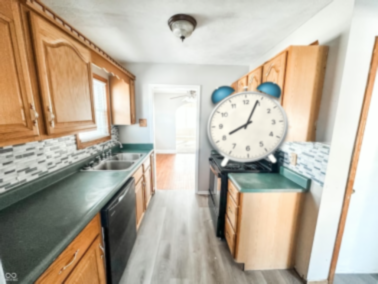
h=8 m=4
